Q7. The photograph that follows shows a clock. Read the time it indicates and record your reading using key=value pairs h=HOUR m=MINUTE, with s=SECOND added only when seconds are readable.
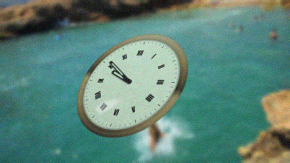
h=9 m=51
